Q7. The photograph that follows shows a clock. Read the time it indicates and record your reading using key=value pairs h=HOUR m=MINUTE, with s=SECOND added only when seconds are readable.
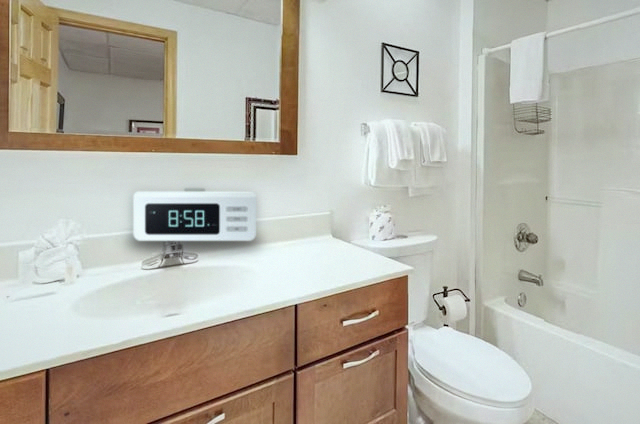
h=8 m=58
